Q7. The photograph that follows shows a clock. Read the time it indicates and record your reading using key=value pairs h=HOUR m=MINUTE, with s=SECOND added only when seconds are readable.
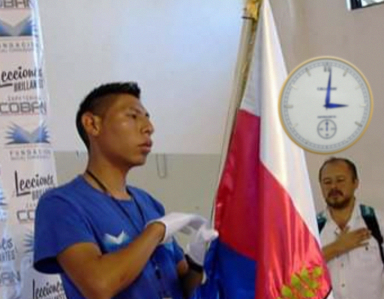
h=3 m=1
